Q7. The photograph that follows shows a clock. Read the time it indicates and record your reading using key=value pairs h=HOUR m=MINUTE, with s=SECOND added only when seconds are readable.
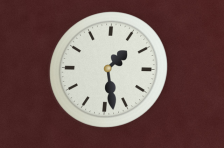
h=1 m=28
